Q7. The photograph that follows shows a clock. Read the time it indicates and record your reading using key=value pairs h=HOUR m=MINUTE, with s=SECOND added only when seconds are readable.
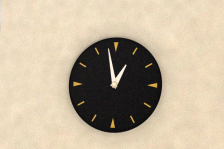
h=12 m=58
